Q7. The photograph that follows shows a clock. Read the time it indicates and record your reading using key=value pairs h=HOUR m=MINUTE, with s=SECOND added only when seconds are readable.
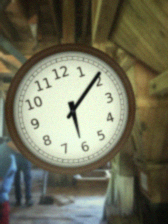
h=6 m=9
